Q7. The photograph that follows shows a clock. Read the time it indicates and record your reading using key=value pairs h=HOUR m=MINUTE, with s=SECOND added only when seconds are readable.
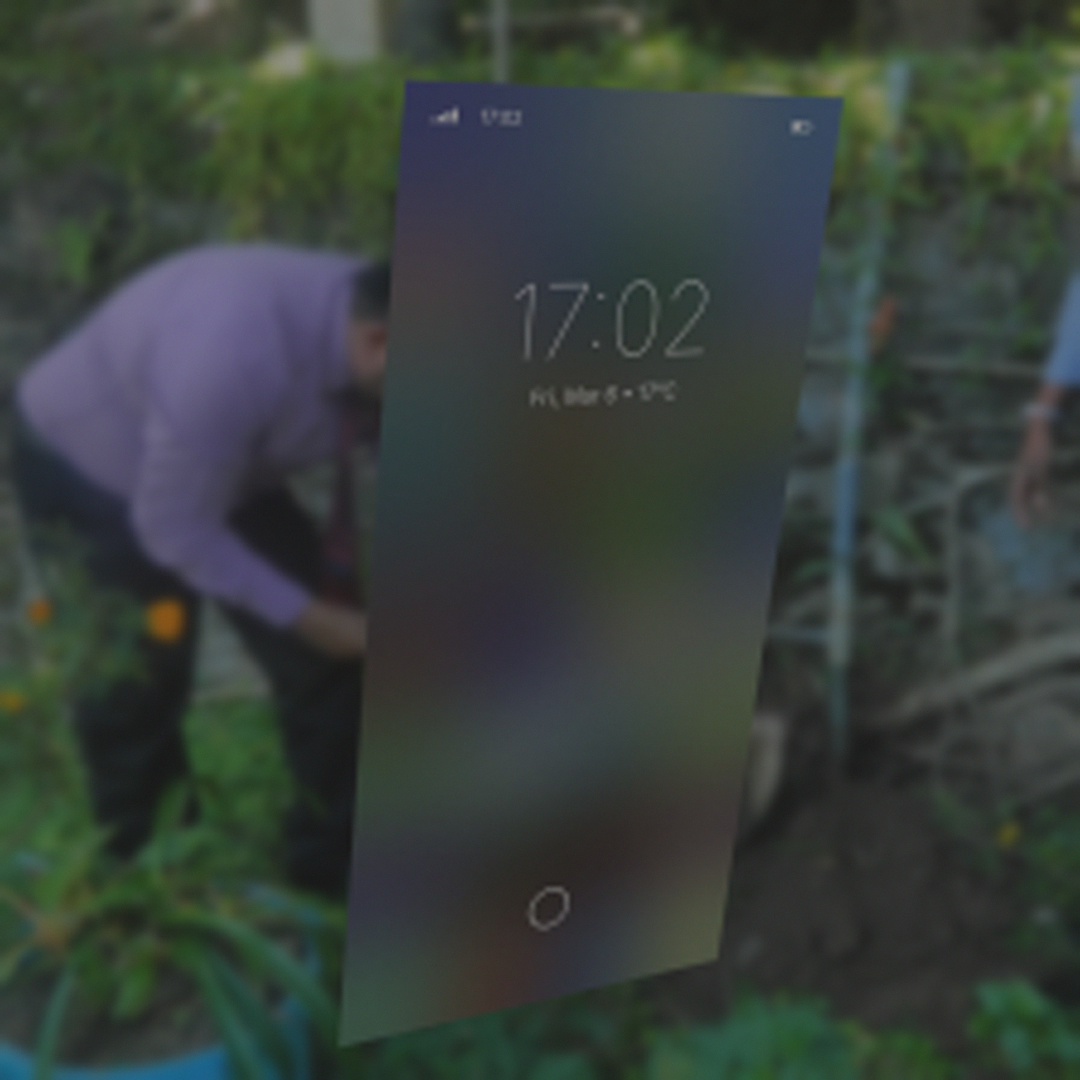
h=17 m=2
